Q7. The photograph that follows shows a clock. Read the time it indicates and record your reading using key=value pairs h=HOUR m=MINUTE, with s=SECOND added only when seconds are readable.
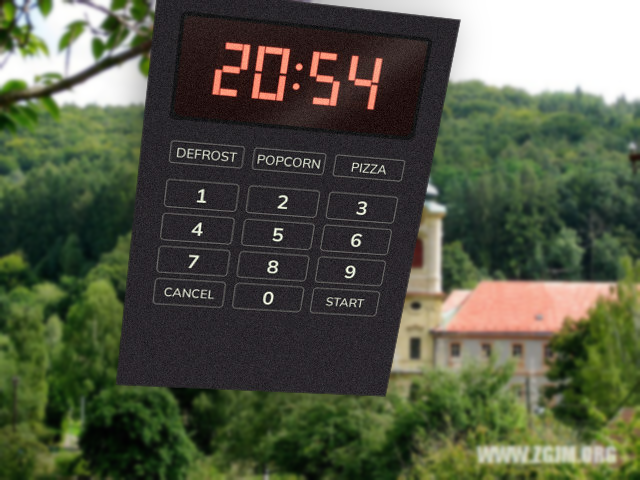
h=20 m=54
